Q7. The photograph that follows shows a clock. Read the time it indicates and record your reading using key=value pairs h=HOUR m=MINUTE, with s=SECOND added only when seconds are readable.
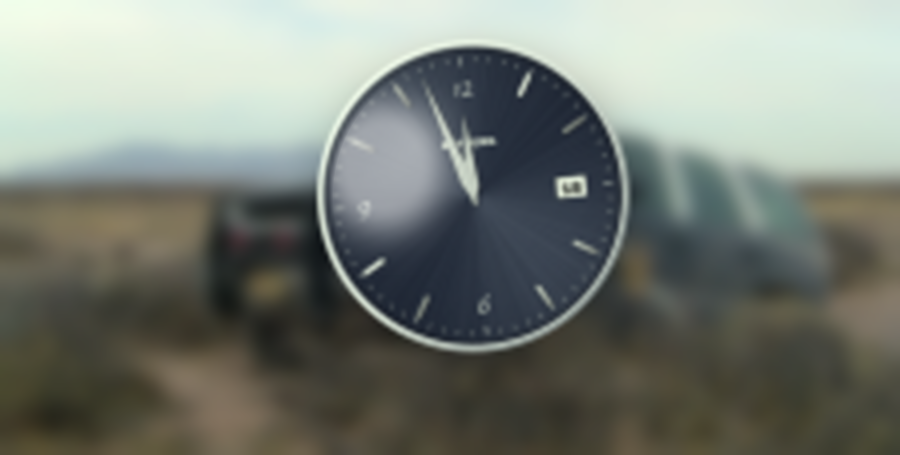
h=11 m=57
